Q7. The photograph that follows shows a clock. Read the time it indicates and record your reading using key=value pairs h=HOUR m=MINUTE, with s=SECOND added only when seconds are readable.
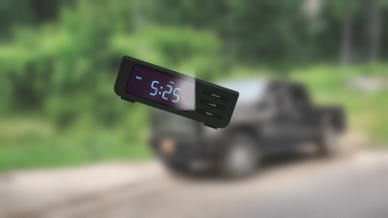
h=5 m=25
